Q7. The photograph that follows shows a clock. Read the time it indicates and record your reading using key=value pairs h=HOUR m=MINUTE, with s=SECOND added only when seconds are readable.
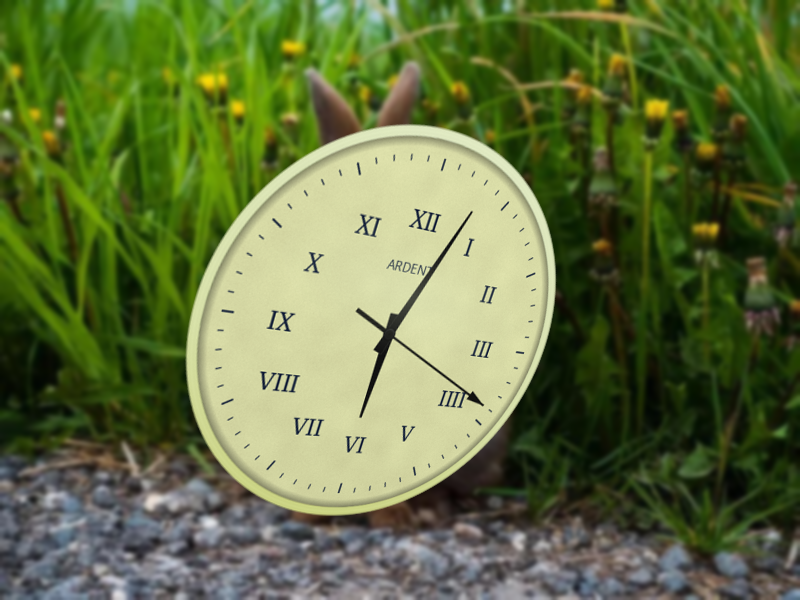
h=6 m=3 s=19
